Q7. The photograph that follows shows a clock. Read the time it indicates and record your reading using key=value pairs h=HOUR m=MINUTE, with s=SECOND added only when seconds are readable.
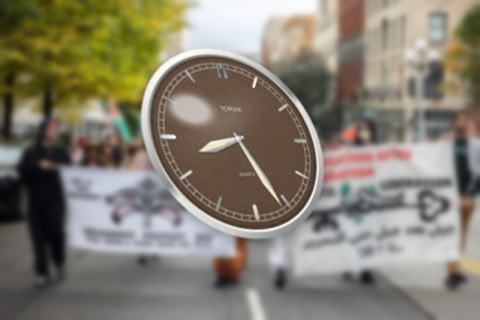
h=8 m=26
